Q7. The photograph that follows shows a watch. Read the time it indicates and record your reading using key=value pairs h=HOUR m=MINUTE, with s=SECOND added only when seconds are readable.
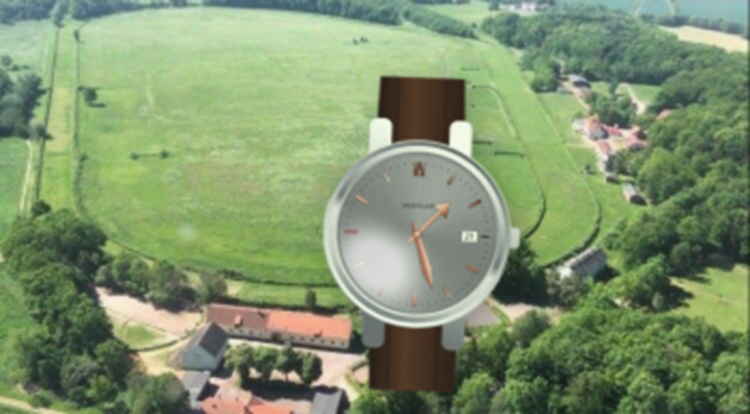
h=1 m=27
